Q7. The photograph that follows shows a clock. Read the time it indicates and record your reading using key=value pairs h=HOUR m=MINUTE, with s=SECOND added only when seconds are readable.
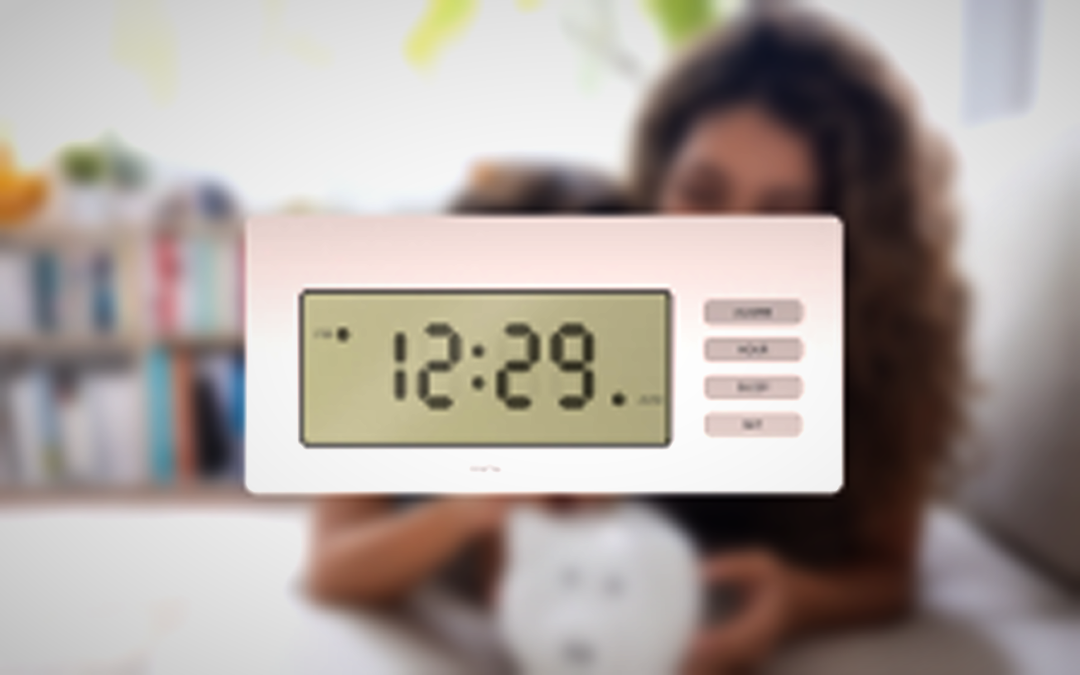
h=12 m=29
